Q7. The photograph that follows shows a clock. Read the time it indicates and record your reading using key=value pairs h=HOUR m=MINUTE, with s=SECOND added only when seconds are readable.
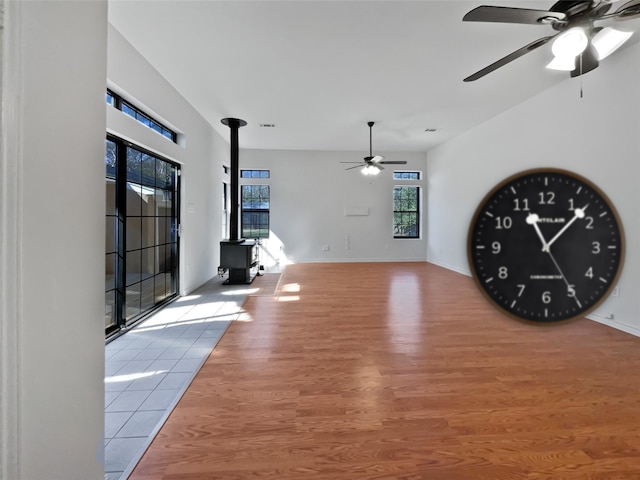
h=11 m=7 s=25
